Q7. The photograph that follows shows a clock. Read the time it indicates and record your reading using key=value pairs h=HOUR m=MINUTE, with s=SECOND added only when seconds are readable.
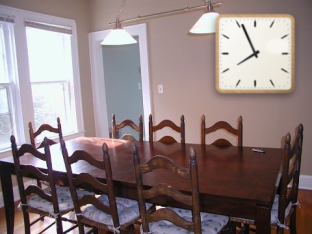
h=7 m=56
